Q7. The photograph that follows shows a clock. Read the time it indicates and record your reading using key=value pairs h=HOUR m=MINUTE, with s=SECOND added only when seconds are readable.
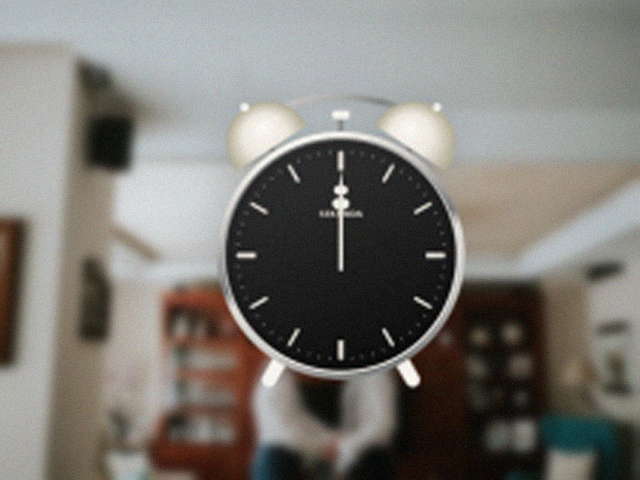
h=12 m=0
